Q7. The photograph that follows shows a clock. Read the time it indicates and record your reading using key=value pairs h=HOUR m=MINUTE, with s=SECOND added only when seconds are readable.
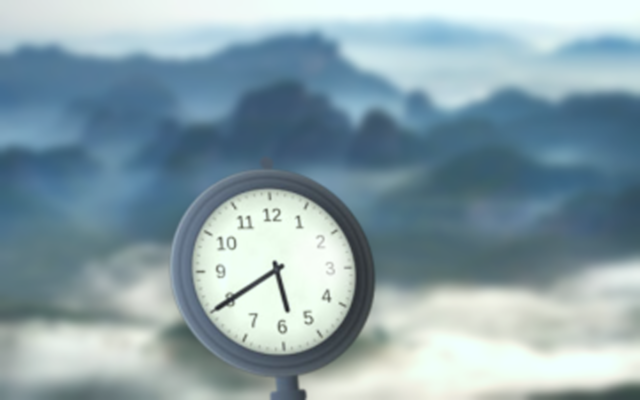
h=5 m=40
